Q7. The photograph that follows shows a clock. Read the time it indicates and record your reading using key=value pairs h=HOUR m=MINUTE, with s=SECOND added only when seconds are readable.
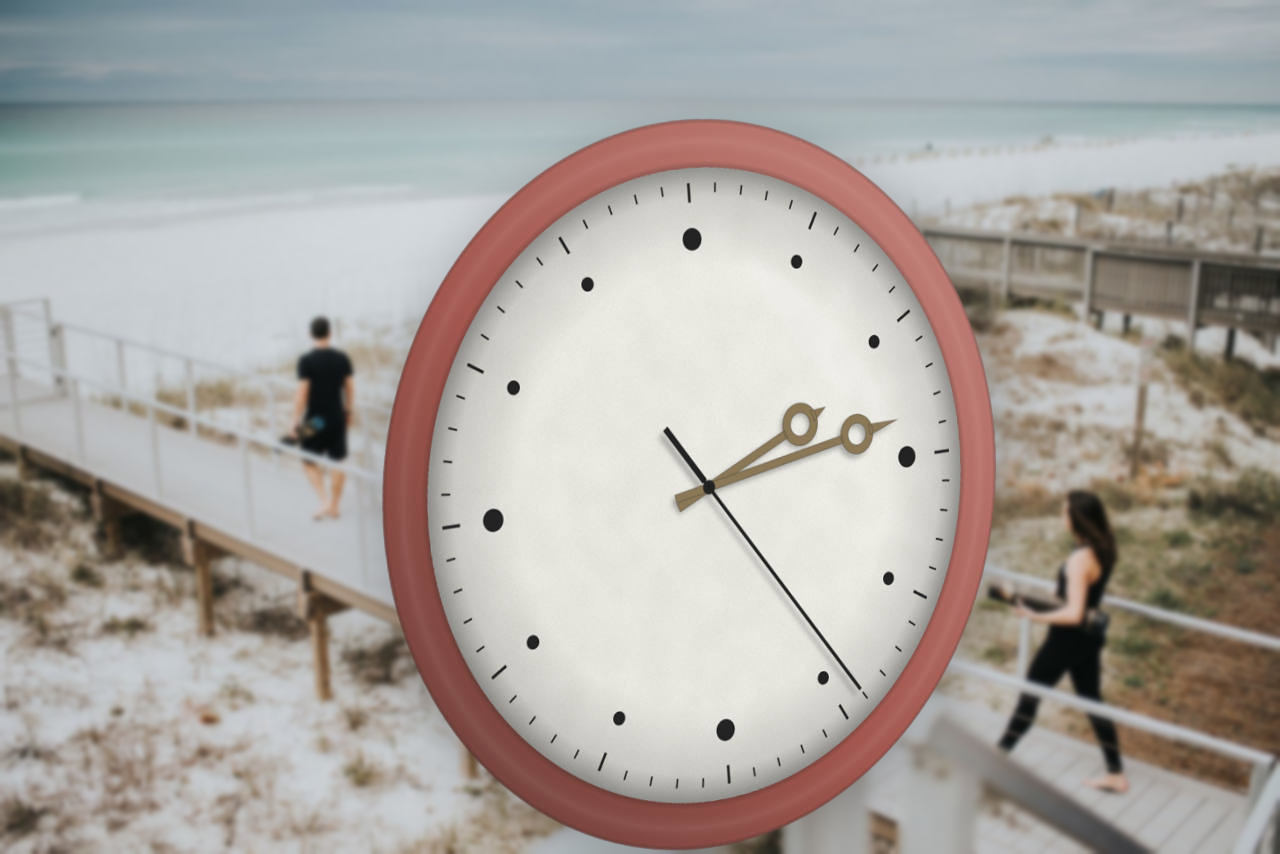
h=2 m=13 s=24
